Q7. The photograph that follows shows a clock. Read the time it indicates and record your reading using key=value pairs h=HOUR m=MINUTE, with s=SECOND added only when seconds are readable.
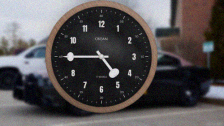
h=4 m=45
